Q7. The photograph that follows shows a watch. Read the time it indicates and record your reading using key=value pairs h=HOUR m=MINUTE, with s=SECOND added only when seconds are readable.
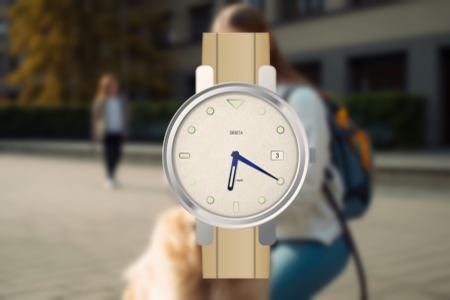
h=6 m=20
